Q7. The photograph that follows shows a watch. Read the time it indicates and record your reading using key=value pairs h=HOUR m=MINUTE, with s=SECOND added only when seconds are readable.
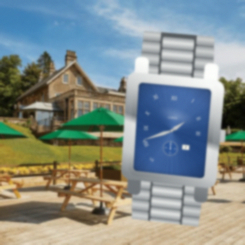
h=1 m=41
